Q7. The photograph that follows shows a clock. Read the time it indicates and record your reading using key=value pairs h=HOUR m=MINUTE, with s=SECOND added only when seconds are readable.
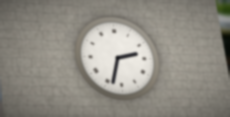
h=2 m=33
